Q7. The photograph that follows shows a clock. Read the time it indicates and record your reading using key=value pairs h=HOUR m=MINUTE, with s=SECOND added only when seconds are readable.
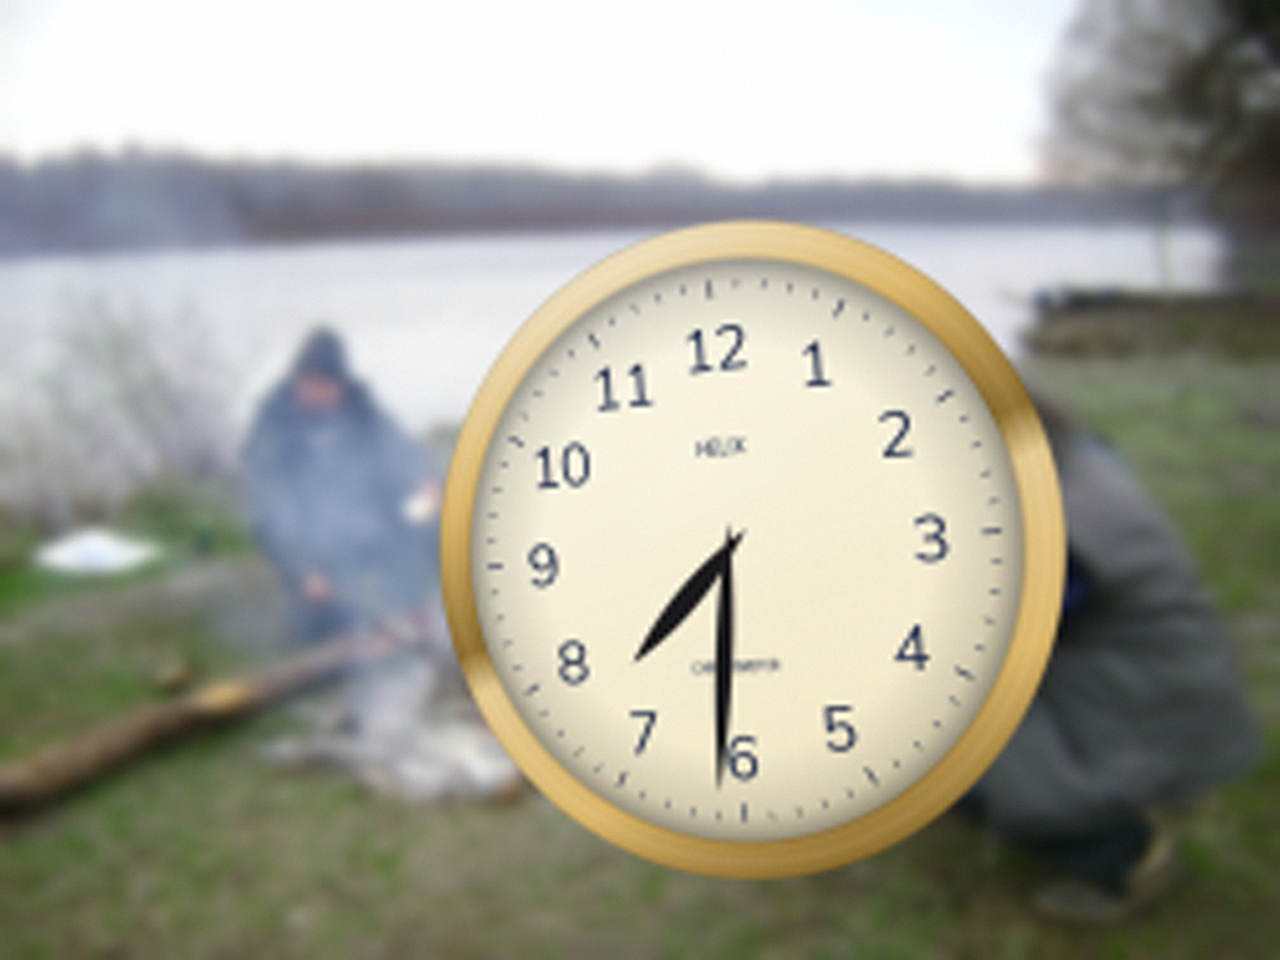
h=7 m=31
